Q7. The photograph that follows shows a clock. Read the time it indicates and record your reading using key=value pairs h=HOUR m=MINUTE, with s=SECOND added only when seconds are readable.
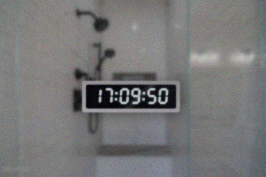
h=17 m=9 s=50
